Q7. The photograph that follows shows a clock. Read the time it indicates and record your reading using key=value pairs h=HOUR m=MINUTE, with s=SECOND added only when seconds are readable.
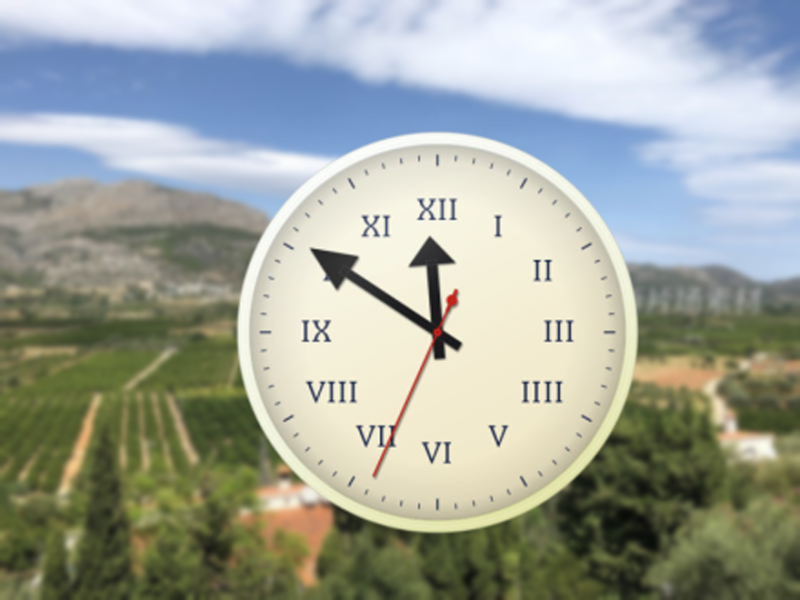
h=11 m=50 s=34
